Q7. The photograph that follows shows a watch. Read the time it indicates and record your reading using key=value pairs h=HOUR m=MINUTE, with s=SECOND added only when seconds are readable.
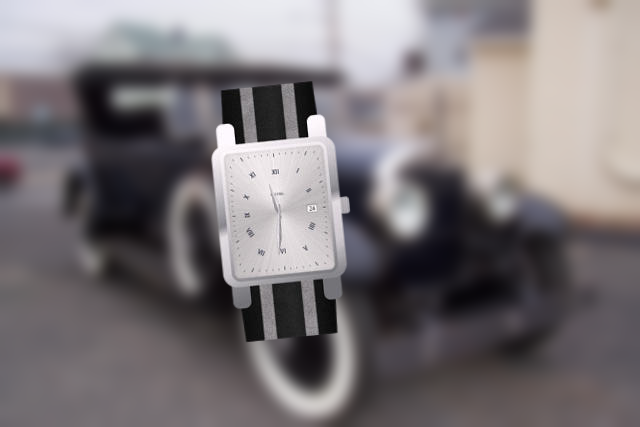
h=11 m=31
